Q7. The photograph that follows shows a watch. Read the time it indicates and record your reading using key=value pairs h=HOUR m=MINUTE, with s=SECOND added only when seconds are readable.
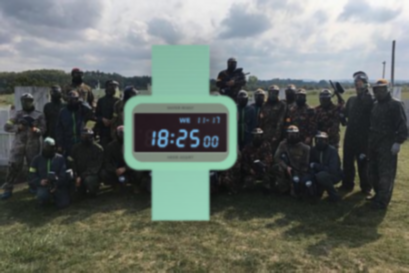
h=18 m=25 s=0
